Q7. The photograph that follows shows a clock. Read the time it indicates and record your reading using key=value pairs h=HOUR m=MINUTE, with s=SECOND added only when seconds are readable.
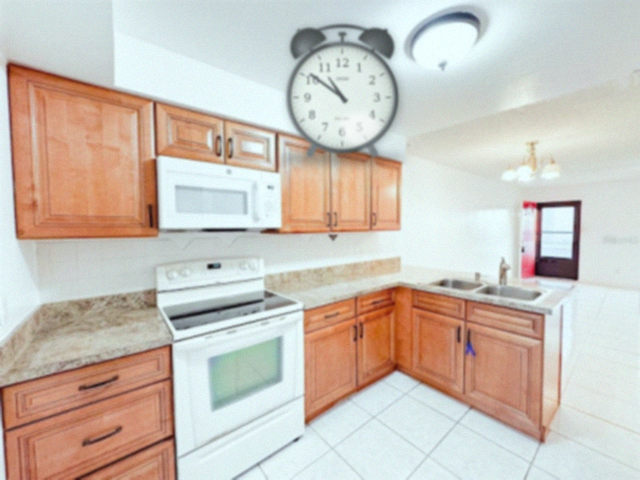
h=10 m=51
